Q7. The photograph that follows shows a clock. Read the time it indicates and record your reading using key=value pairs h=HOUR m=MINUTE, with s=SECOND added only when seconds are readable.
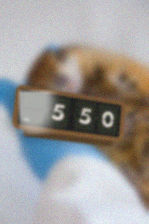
h=5 m=50
